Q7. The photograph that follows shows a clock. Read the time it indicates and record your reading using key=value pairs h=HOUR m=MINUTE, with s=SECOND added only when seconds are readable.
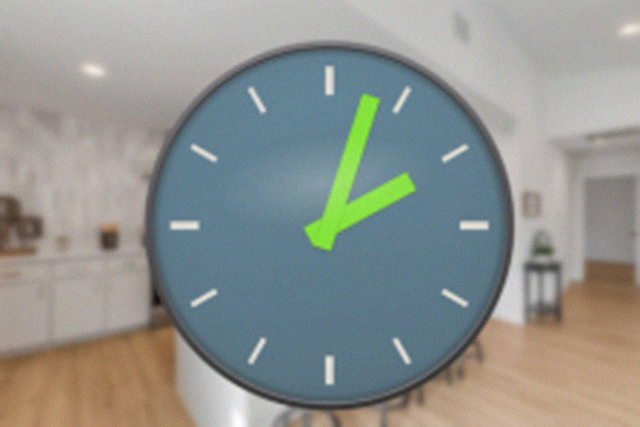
h=2 m=3
